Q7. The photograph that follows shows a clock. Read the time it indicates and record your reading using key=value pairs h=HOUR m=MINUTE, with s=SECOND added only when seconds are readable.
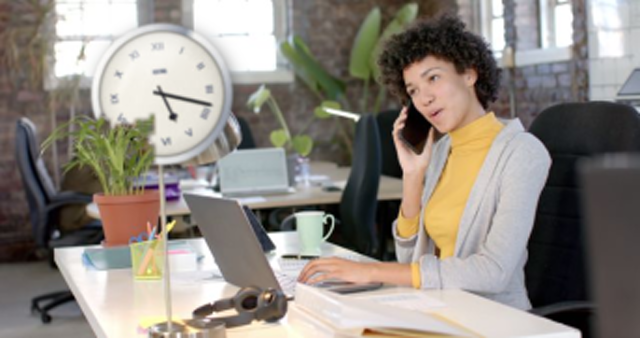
h=5 m=18
